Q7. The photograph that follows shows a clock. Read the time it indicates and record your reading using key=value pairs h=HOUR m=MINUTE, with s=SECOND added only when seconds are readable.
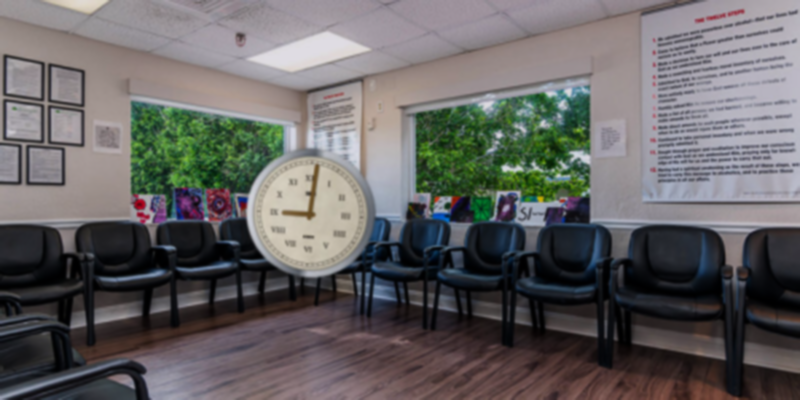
h=9 m=1
